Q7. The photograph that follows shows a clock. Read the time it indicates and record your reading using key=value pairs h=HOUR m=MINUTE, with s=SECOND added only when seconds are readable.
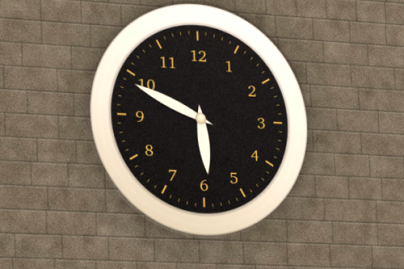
h=5 m=49
